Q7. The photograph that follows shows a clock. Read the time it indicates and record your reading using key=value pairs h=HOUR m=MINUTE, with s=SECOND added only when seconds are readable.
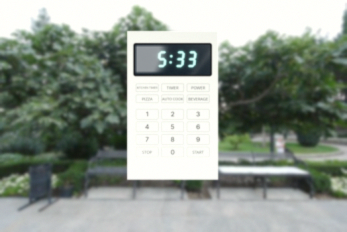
h=5 m=33
